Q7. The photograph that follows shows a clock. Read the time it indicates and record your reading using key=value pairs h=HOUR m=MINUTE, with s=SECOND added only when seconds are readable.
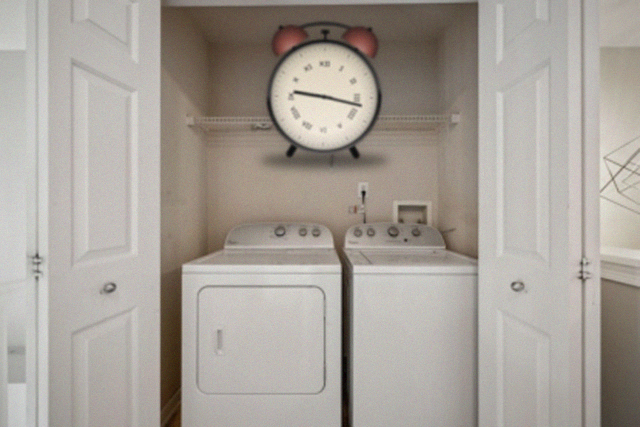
h=9 m=17
